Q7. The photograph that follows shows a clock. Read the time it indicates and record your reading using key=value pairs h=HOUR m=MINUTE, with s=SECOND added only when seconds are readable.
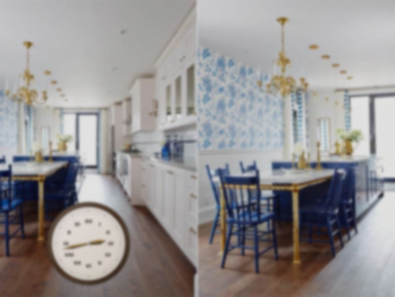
h=2 m=43
